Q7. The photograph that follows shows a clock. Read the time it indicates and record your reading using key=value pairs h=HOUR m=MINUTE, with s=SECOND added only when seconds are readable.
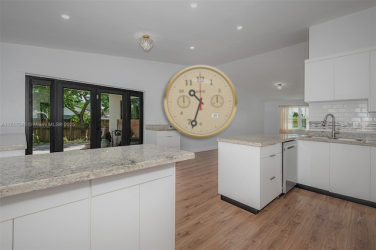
h=10 m=33
